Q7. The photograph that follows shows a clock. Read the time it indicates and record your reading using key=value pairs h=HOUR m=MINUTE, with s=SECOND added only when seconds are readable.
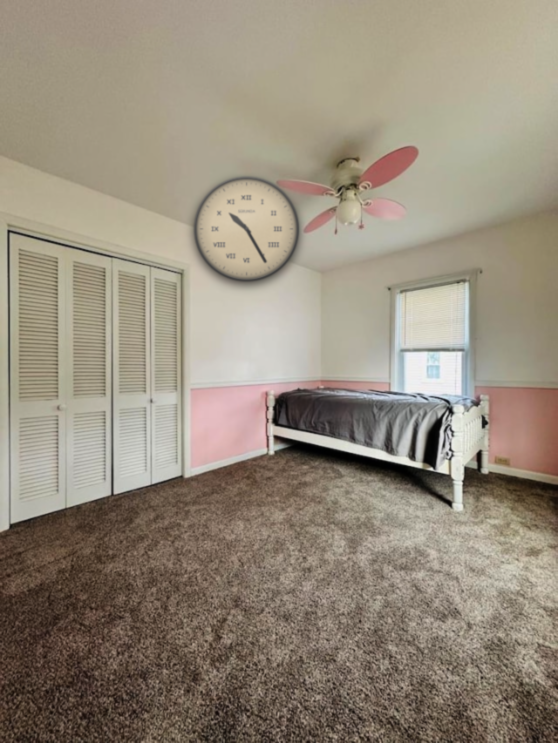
h=10 m=25
